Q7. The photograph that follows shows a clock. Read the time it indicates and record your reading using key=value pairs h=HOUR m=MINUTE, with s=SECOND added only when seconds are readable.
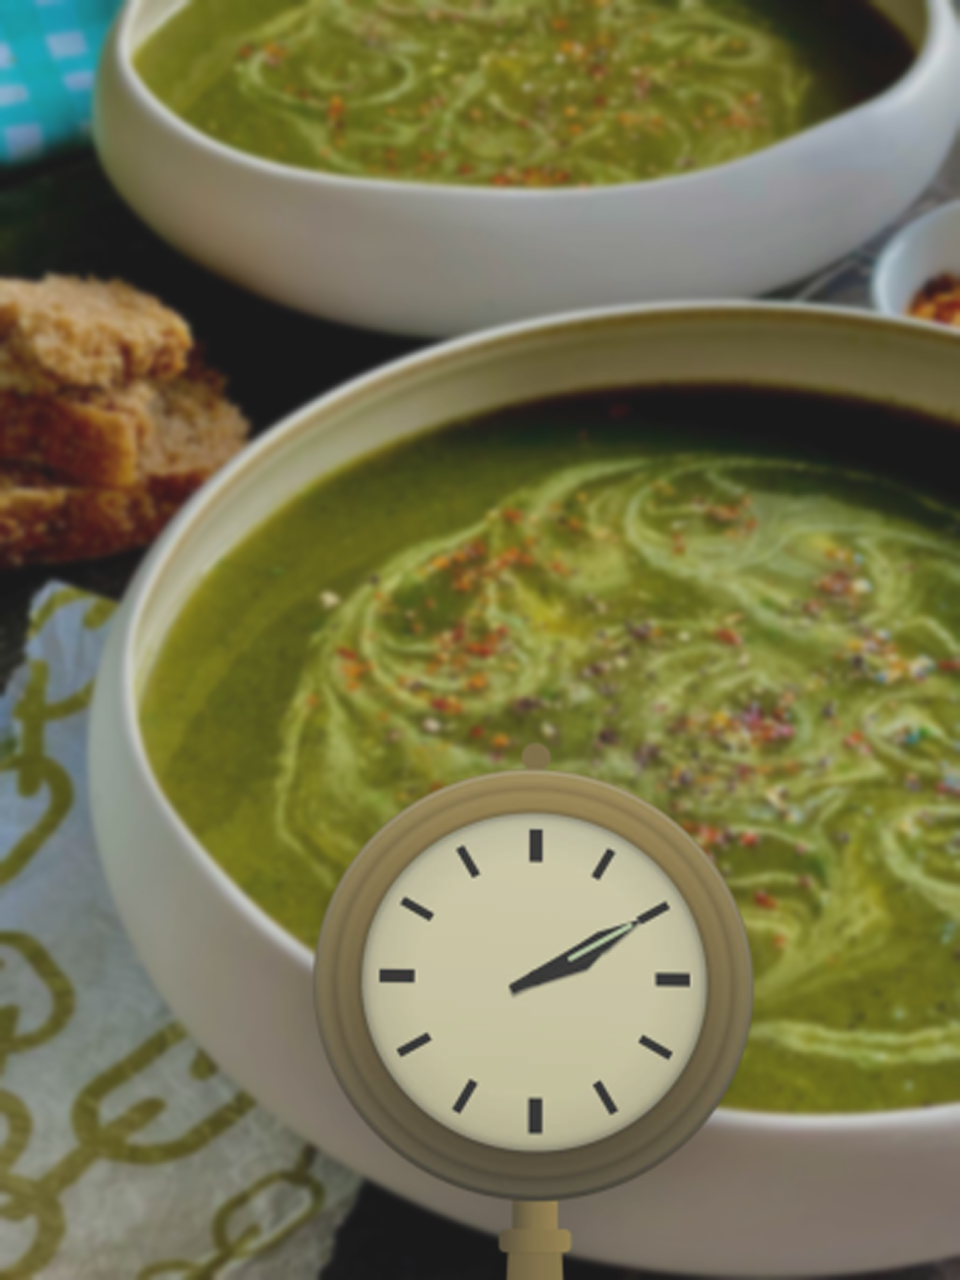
h=2 m=10
